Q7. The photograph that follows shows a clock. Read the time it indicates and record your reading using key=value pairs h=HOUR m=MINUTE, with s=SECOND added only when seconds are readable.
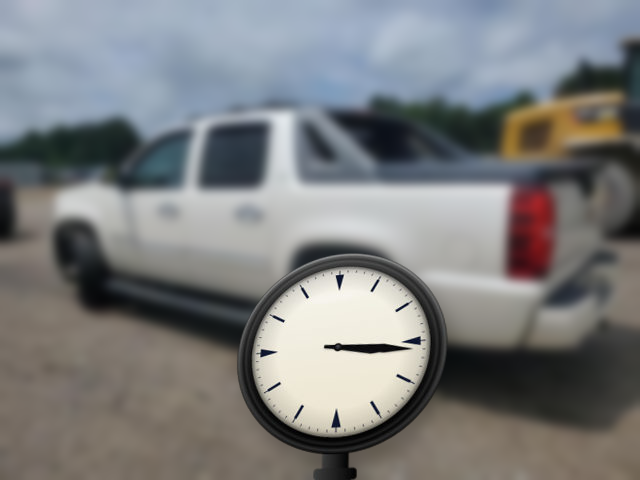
h=3 m=16
